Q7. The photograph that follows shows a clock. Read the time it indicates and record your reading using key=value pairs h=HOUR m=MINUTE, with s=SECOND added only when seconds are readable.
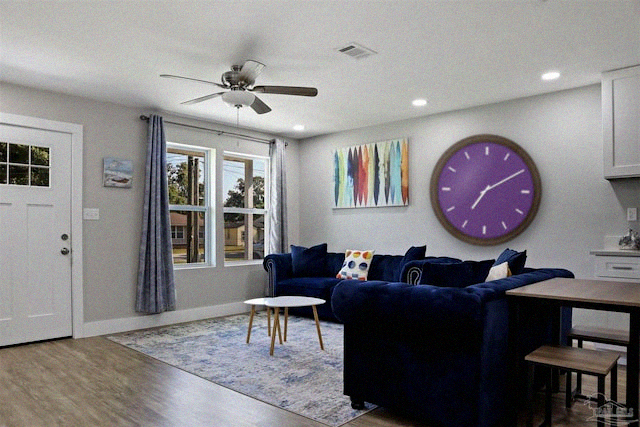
h=7 m=10
